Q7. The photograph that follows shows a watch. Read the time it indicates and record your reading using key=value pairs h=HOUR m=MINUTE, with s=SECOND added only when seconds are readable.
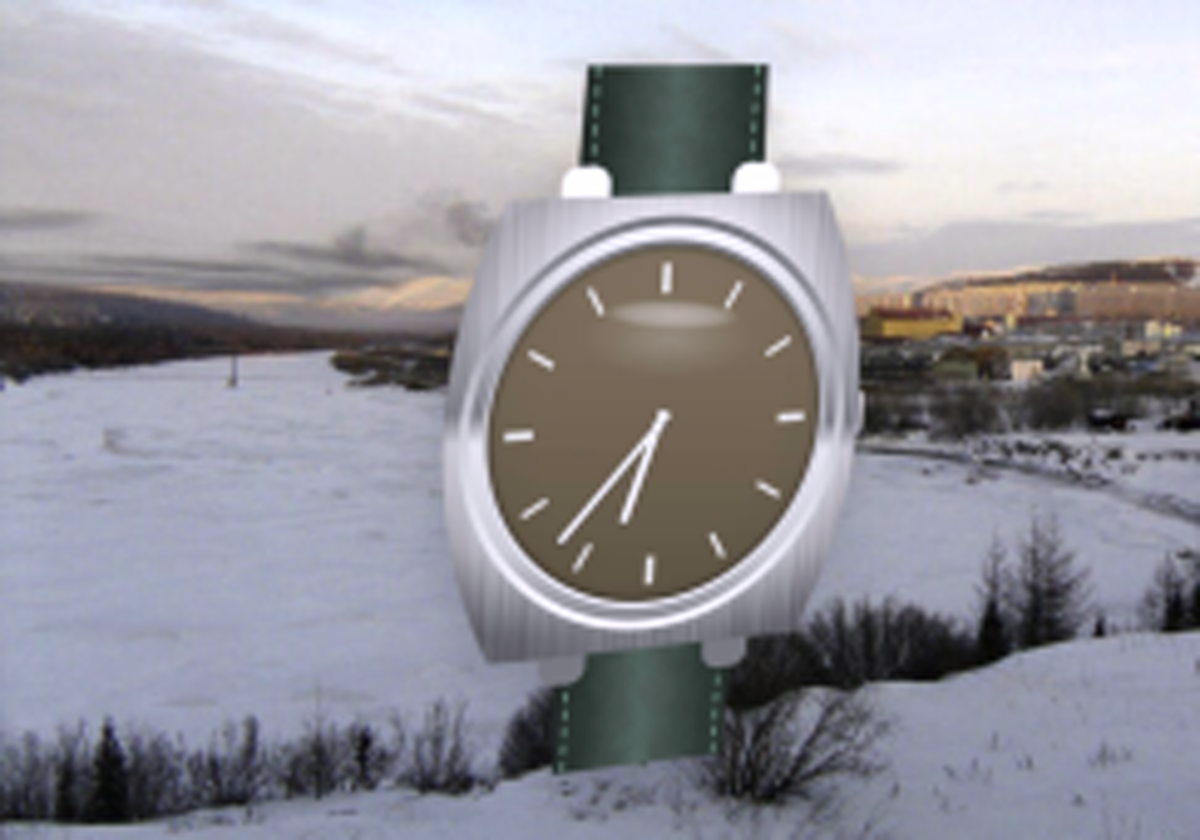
h=6 m=37
